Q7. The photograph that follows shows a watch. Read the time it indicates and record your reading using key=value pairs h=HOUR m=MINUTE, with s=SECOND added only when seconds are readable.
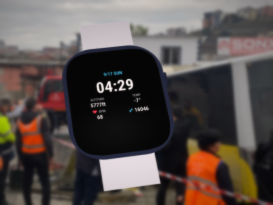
h=4 m=29
